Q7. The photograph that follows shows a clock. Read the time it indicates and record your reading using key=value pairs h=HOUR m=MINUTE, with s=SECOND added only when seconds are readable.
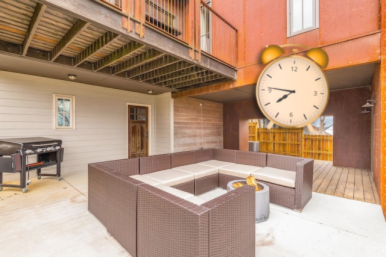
h=7 m=46
